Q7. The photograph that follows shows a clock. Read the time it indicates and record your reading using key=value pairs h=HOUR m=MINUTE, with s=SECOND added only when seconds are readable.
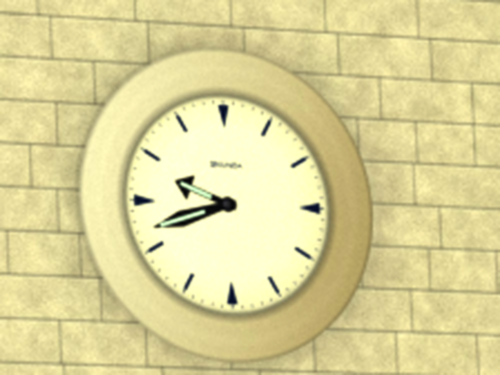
h=9 m=42
